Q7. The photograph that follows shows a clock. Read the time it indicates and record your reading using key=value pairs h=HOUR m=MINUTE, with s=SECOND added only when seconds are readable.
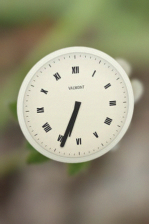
h=6 m=34
